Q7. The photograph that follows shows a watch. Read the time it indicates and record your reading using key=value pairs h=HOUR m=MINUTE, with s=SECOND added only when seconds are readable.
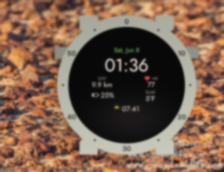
h=1 m=36
